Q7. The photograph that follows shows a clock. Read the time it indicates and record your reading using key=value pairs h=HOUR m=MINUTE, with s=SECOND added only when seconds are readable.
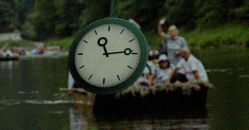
h=11 m=14
